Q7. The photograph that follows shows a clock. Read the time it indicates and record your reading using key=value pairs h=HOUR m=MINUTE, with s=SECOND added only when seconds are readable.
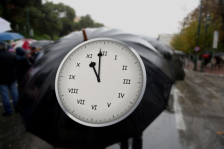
h=10 m=59
